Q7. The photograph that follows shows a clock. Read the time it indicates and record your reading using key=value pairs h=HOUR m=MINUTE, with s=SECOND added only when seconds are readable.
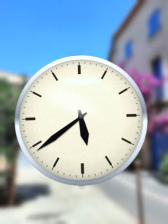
h=5 m=39
